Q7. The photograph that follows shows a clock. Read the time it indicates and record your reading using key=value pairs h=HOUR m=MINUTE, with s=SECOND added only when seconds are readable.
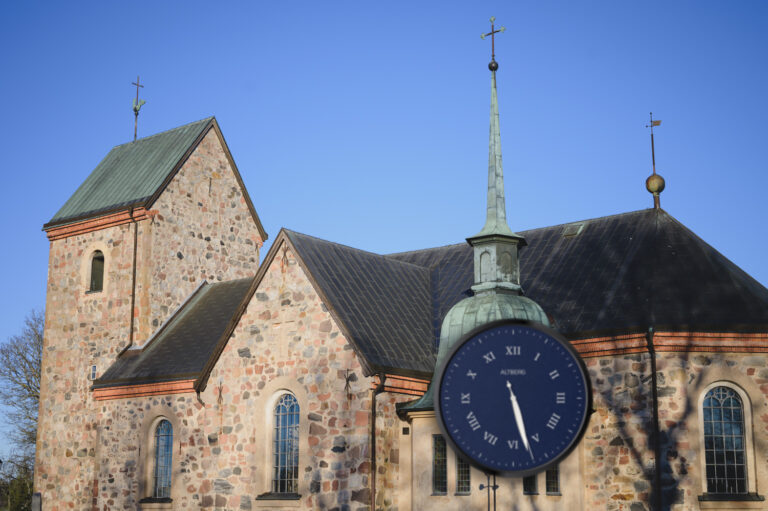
h=5 m=27 s=27
